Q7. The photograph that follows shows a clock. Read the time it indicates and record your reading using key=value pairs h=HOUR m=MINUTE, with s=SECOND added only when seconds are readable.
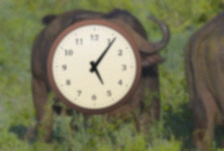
h=5 m=6
